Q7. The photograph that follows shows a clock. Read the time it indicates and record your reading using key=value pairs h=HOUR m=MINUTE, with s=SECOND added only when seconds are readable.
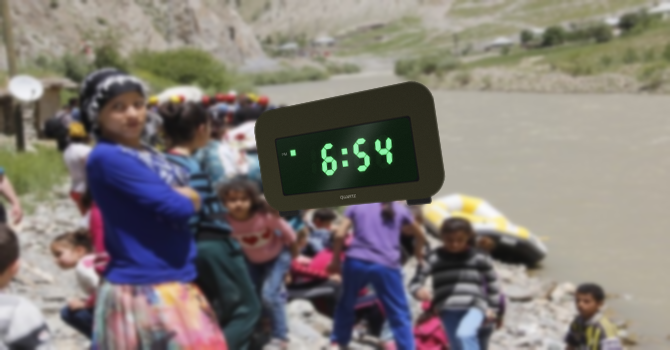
h=6 m=54
